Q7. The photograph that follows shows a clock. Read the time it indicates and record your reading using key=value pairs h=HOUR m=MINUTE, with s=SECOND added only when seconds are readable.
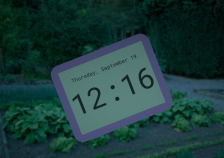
h=12 m=16
